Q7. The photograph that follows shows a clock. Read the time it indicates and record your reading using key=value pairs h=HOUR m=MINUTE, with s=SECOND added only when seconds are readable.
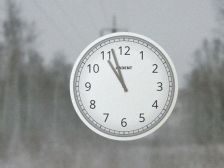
h=10 m=57
